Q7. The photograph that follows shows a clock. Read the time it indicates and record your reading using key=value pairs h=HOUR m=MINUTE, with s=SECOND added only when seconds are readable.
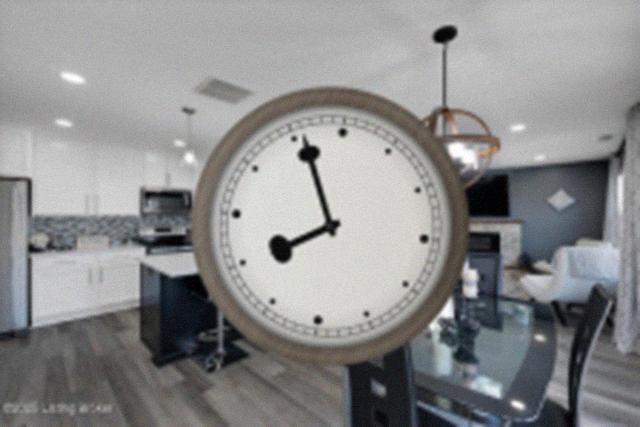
h=7 m=56
